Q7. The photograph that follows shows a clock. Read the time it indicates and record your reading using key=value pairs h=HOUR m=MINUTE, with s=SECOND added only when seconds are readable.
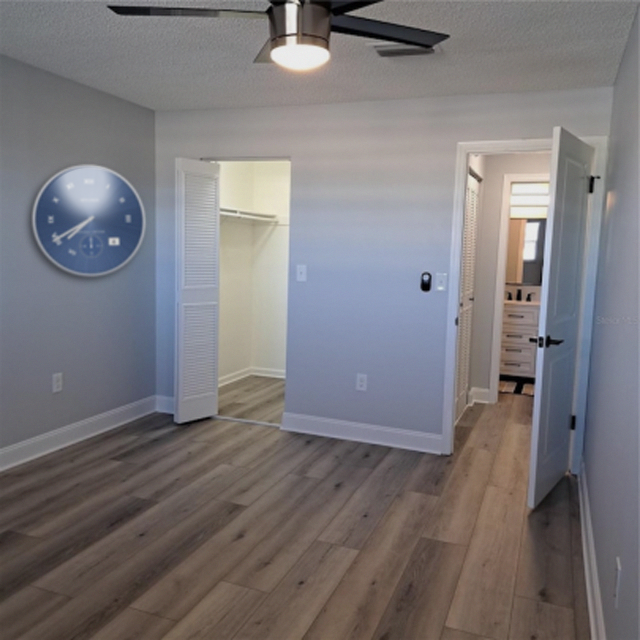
h=7 m=40
